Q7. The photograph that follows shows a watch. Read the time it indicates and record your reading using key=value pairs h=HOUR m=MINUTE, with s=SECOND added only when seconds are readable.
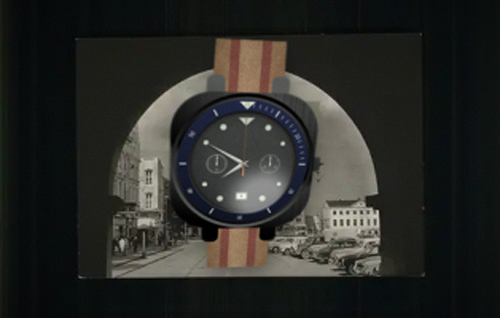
h=7 m=50
